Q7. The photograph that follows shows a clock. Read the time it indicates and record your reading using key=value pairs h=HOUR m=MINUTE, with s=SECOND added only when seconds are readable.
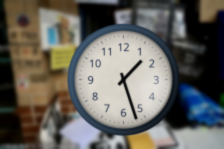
h=1 m=27
